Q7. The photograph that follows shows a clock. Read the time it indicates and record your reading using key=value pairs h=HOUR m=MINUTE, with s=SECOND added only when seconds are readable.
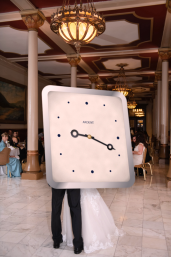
h=9 m=19
